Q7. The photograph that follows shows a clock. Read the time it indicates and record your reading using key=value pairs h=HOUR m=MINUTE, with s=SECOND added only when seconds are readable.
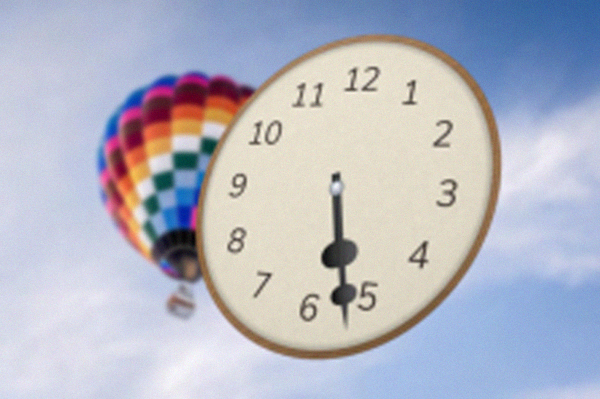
h=5 m=27
